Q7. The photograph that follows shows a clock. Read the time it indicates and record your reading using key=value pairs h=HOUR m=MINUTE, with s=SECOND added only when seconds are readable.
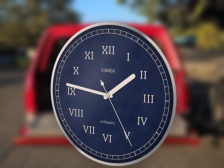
h=1 m=46 s=25
